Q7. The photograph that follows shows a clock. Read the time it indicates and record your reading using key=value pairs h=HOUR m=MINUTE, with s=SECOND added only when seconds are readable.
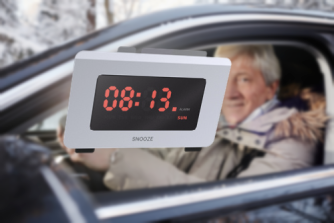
h=8 m=13
